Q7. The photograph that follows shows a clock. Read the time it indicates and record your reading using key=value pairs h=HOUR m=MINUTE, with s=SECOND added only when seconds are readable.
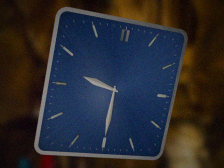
h=9 m=30
